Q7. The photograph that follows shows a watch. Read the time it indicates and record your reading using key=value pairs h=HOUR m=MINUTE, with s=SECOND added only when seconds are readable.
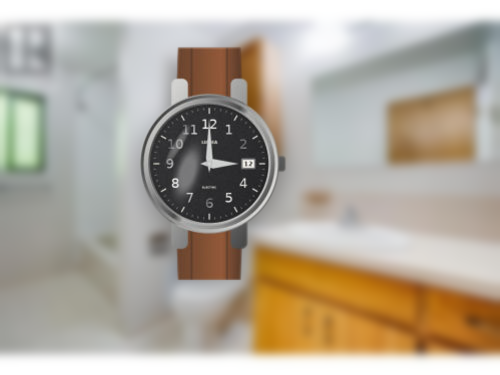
h=3 m=0
